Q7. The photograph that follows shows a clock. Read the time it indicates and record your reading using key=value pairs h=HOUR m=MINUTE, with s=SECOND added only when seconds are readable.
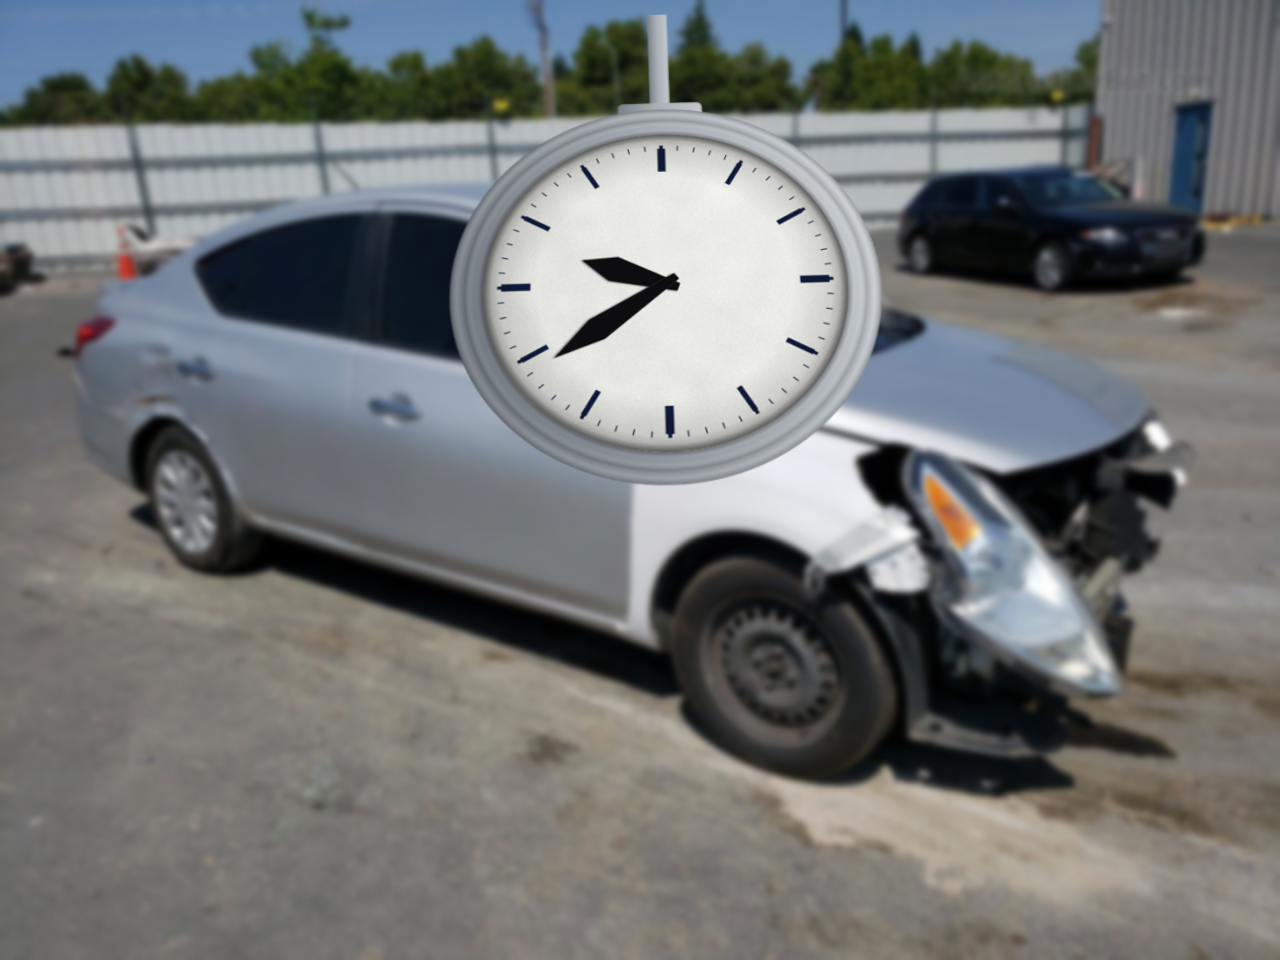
h=9 m=39
